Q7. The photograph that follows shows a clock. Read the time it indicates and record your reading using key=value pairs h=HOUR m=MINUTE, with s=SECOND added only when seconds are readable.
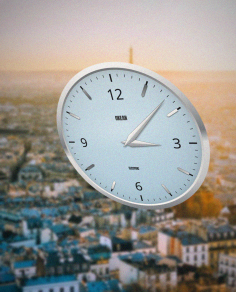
h=3 m=8
